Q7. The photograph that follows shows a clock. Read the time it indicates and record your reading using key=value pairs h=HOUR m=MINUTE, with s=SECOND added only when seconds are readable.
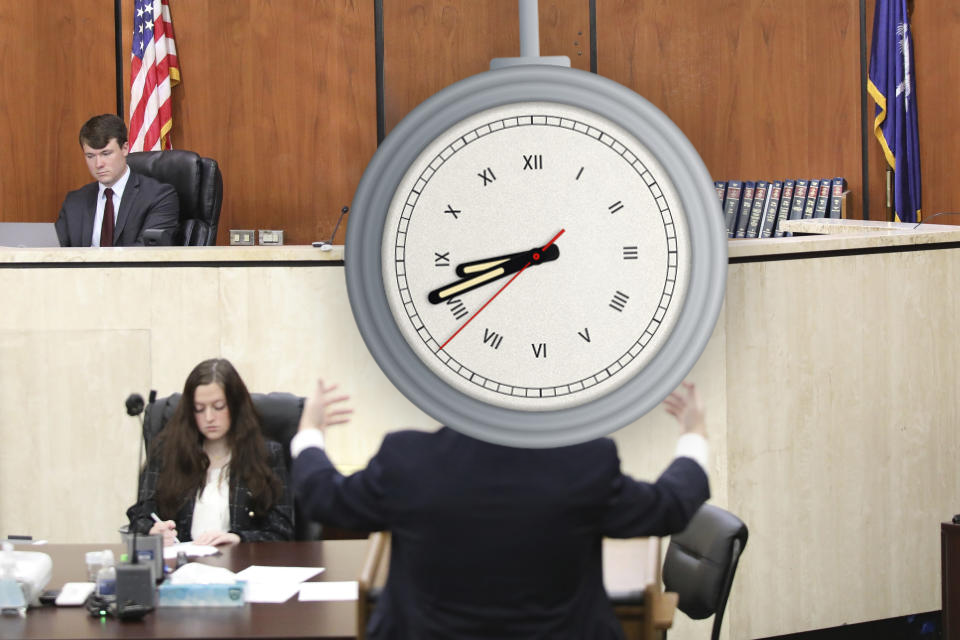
h=8 m=41 s=38
